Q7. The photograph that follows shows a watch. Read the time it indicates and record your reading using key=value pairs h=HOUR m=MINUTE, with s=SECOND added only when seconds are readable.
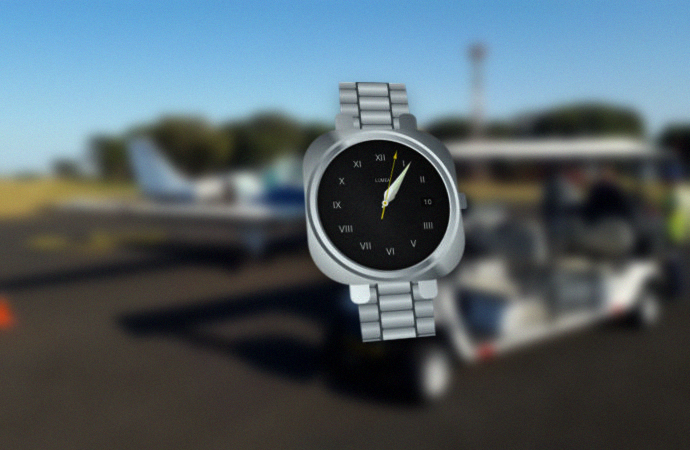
h=1 m=6 s=3
